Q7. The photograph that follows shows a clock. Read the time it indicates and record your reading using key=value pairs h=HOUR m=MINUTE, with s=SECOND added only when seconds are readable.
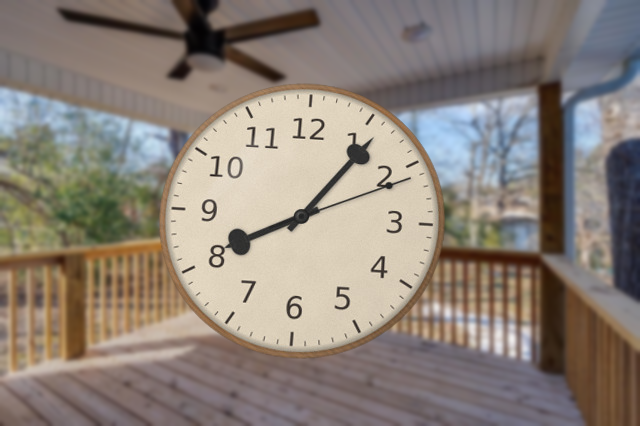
h=8 m=6 s=11
